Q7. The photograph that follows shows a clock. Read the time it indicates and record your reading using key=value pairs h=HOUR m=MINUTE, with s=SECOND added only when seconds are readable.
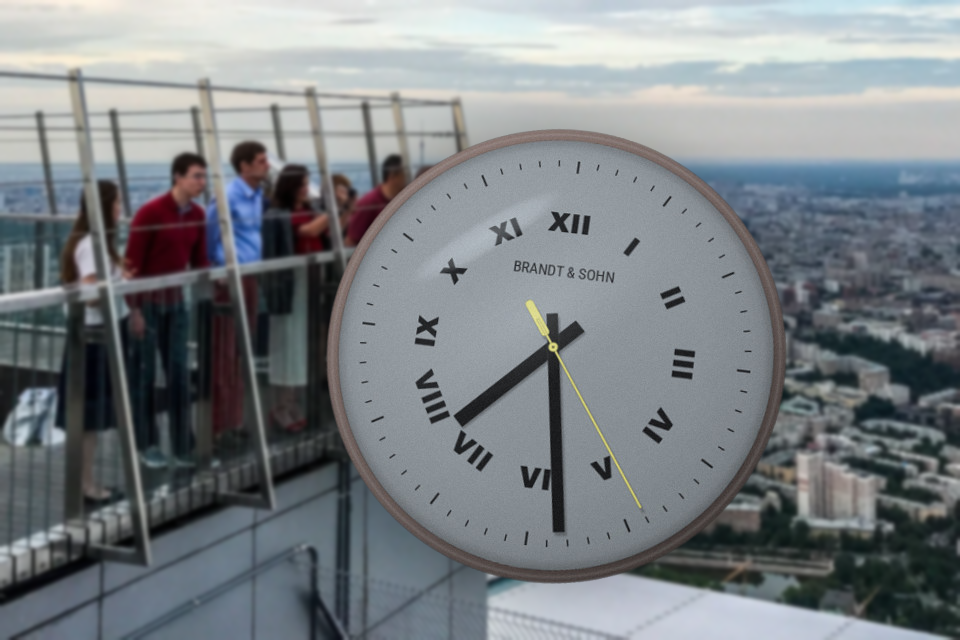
h=7 m=28 s=24
